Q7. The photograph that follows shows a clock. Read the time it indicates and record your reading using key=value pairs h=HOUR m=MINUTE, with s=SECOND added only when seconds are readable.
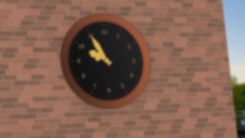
h=9 m=55
